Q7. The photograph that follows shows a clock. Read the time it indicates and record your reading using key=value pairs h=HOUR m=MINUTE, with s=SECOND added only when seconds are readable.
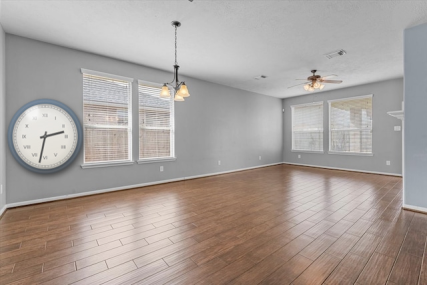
h=2 m=32
